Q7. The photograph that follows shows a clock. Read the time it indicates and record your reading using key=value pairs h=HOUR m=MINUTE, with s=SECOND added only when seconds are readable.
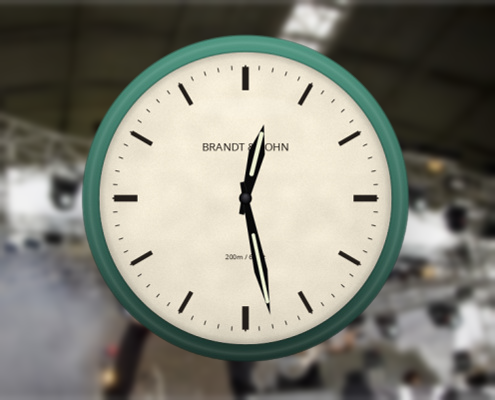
h=12 m=28
